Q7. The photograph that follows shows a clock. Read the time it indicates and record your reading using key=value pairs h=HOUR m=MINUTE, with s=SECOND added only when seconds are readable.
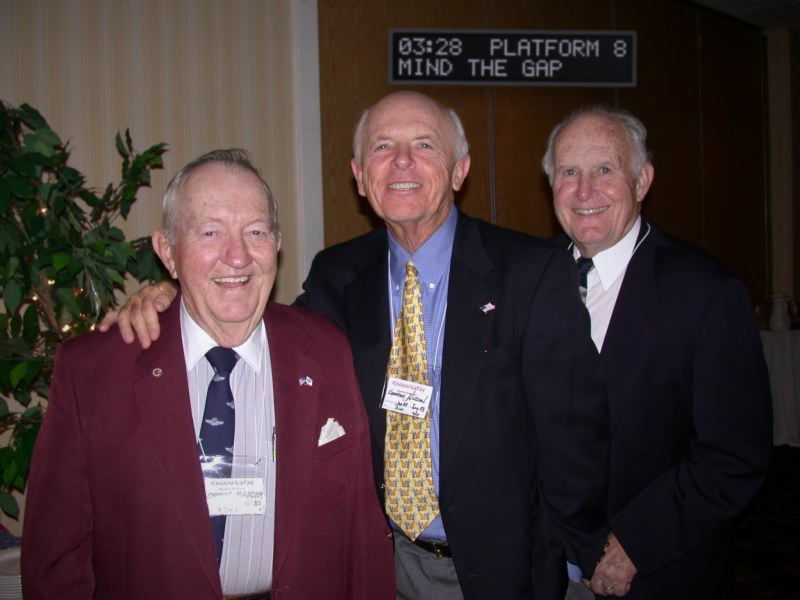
h=3 m=28
